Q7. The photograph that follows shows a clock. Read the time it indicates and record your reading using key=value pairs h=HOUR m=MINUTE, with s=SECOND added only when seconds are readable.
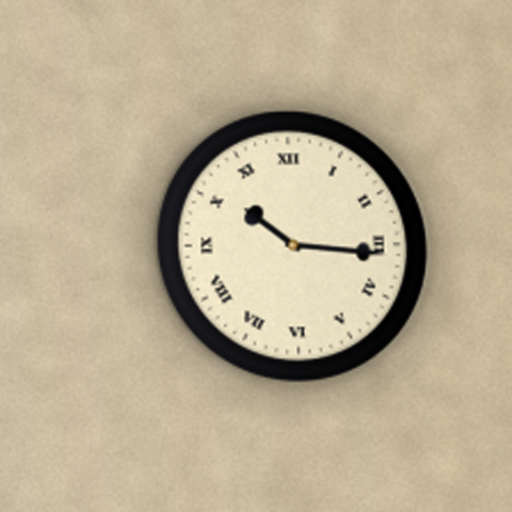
h=10 m=16
